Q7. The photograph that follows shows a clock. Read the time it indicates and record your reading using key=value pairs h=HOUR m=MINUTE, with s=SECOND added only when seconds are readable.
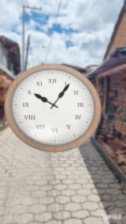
h=10 m=6
